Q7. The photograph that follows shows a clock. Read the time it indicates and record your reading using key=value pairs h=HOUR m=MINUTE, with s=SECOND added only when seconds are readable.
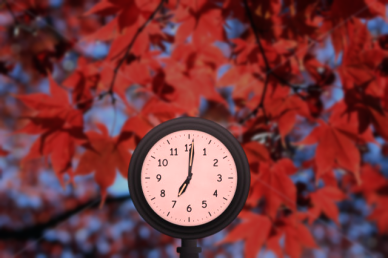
h=7 m=1
